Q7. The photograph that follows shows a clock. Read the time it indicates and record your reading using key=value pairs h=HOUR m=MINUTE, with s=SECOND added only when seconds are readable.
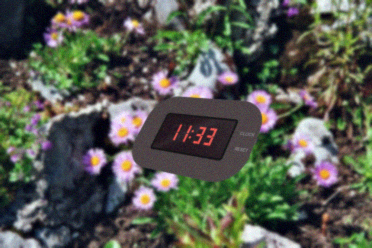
h=11 m=33
